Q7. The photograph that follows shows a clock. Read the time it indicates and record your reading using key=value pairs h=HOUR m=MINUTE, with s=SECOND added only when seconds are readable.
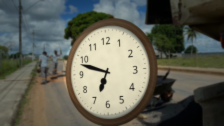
h=6 m=48
